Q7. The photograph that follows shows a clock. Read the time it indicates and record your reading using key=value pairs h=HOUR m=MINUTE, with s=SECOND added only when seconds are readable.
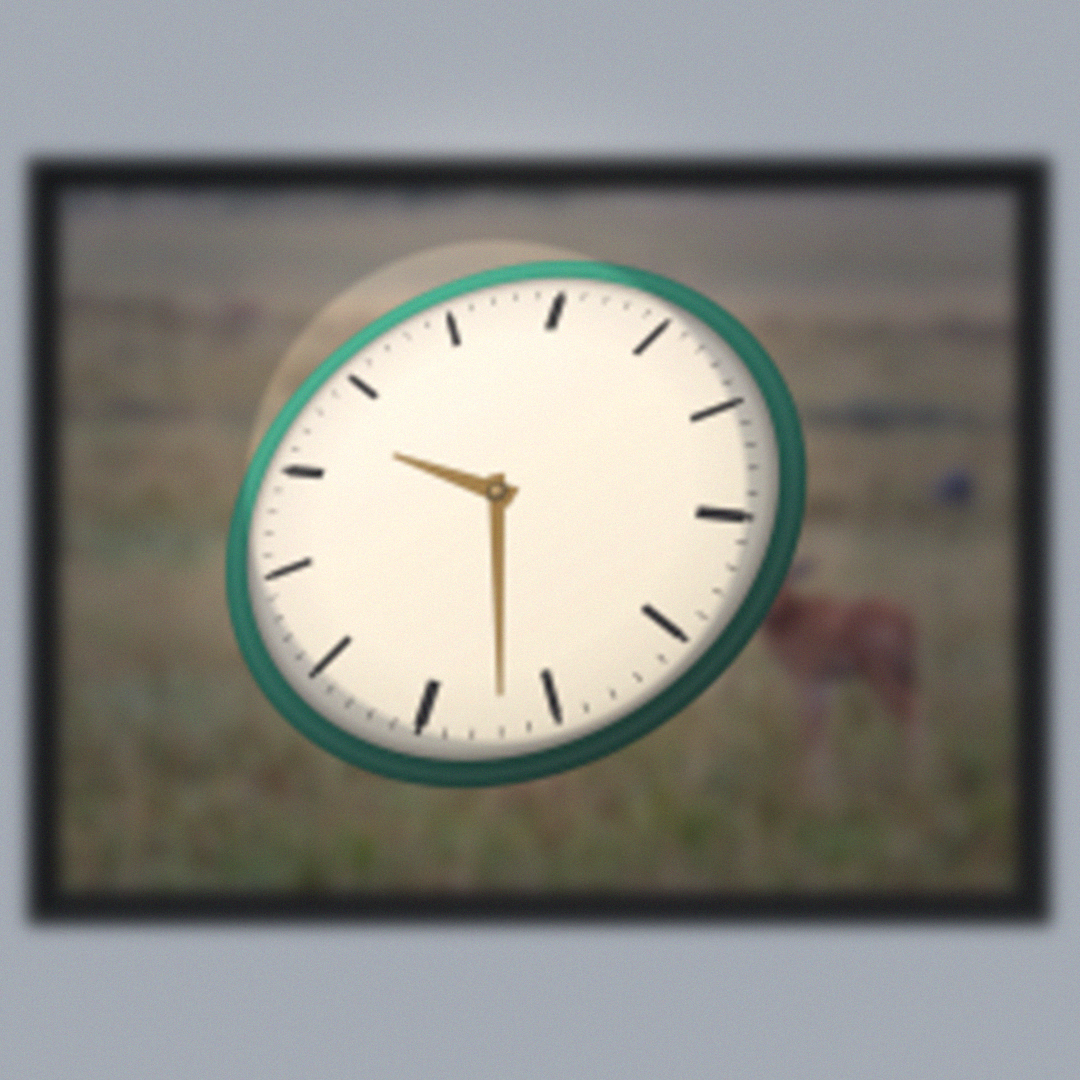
h=9 m=27
